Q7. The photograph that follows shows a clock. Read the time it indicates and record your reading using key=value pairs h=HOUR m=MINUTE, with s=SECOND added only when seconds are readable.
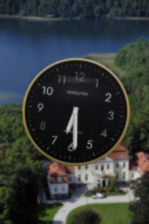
h=6 m=29
